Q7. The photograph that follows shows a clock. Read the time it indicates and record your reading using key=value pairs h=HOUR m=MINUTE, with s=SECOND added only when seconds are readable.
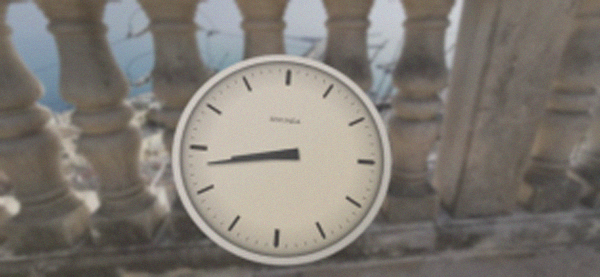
h=8 m=43
